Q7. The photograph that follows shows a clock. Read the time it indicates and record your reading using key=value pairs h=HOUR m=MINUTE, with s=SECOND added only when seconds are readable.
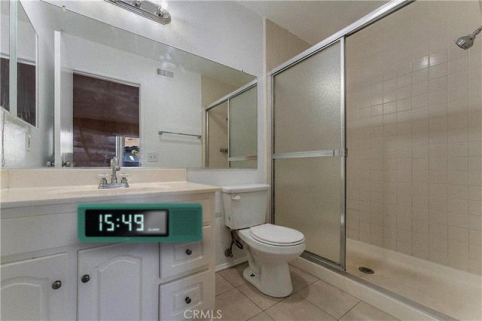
h=15 m=49
